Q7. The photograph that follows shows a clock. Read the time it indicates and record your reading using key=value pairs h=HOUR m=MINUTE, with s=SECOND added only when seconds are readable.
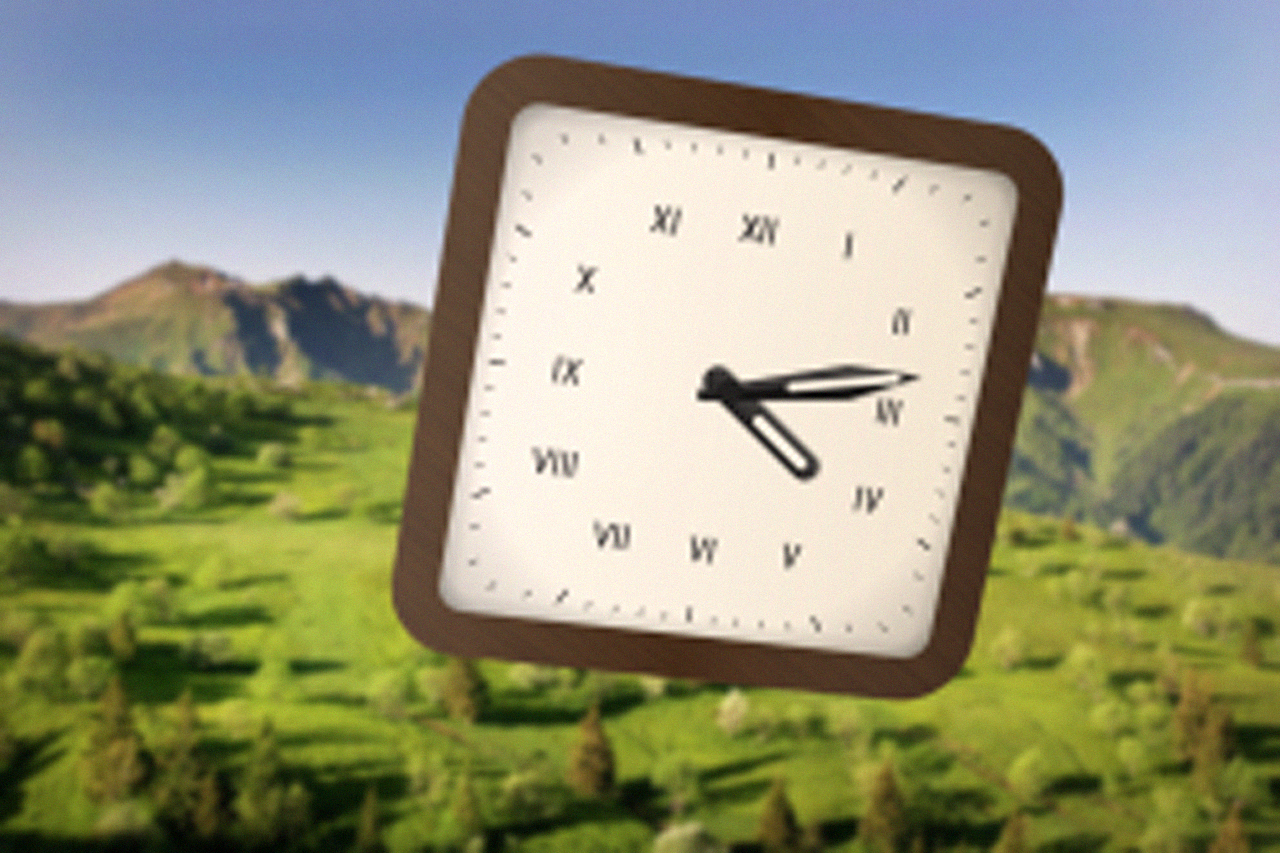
h=4 m=13
